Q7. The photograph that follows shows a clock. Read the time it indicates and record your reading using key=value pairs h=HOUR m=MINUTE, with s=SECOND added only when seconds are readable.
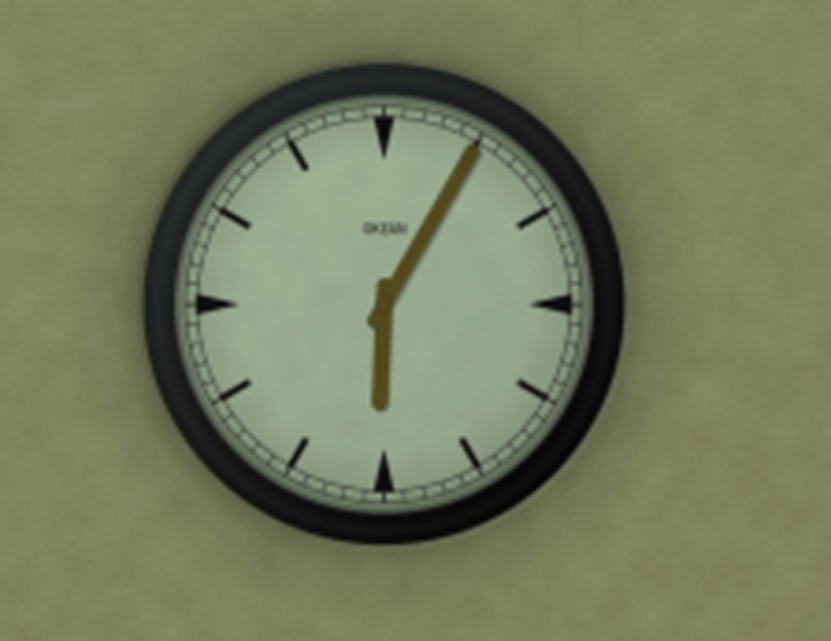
h=6 m=5
